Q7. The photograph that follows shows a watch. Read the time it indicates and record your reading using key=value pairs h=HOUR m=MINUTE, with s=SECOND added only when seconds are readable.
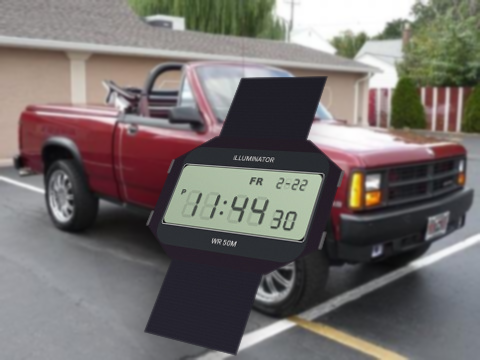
h=11 m=44 s=30
